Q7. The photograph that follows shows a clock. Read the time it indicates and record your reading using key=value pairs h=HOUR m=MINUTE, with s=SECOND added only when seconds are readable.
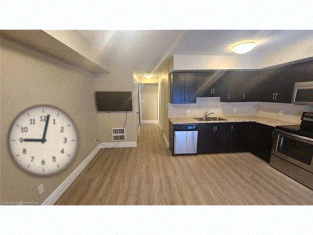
h=9 m=2
